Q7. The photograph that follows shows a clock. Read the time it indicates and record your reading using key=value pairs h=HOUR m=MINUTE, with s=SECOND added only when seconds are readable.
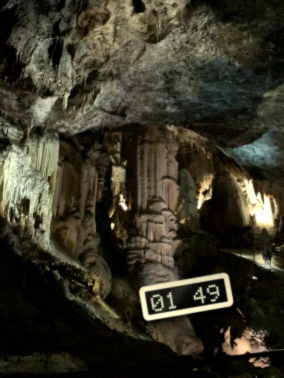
h=1 m=49
